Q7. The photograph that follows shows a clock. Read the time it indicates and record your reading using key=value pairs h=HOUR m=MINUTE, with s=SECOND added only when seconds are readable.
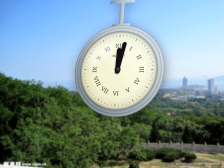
h=12 m=2
